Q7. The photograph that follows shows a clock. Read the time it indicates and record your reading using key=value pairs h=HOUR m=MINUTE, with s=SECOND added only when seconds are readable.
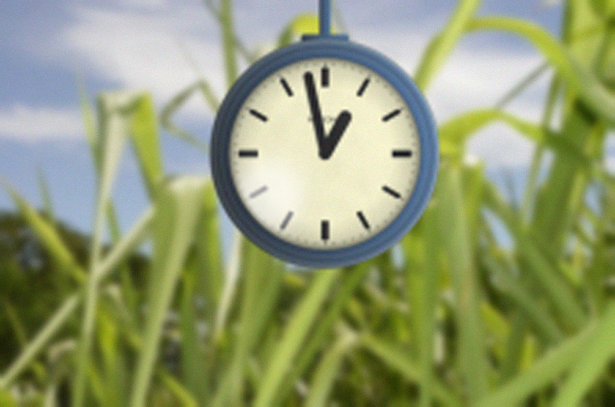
h=12 m=58
